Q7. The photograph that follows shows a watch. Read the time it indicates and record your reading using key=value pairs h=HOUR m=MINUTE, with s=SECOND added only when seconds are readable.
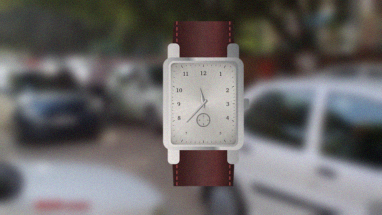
h=11 m=37
